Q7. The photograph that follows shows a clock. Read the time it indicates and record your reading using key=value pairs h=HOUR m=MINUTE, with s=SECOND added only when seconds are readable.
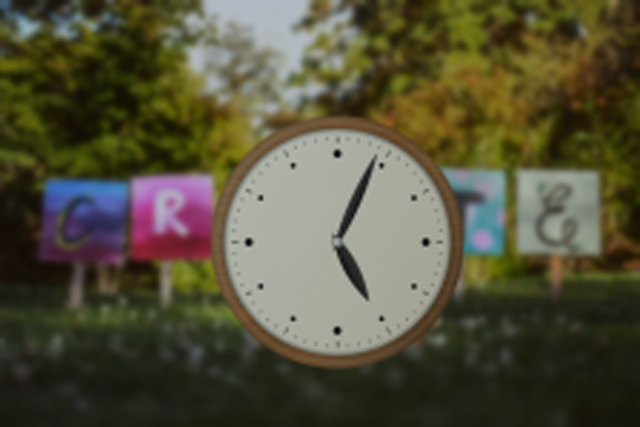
h=5 m=4
